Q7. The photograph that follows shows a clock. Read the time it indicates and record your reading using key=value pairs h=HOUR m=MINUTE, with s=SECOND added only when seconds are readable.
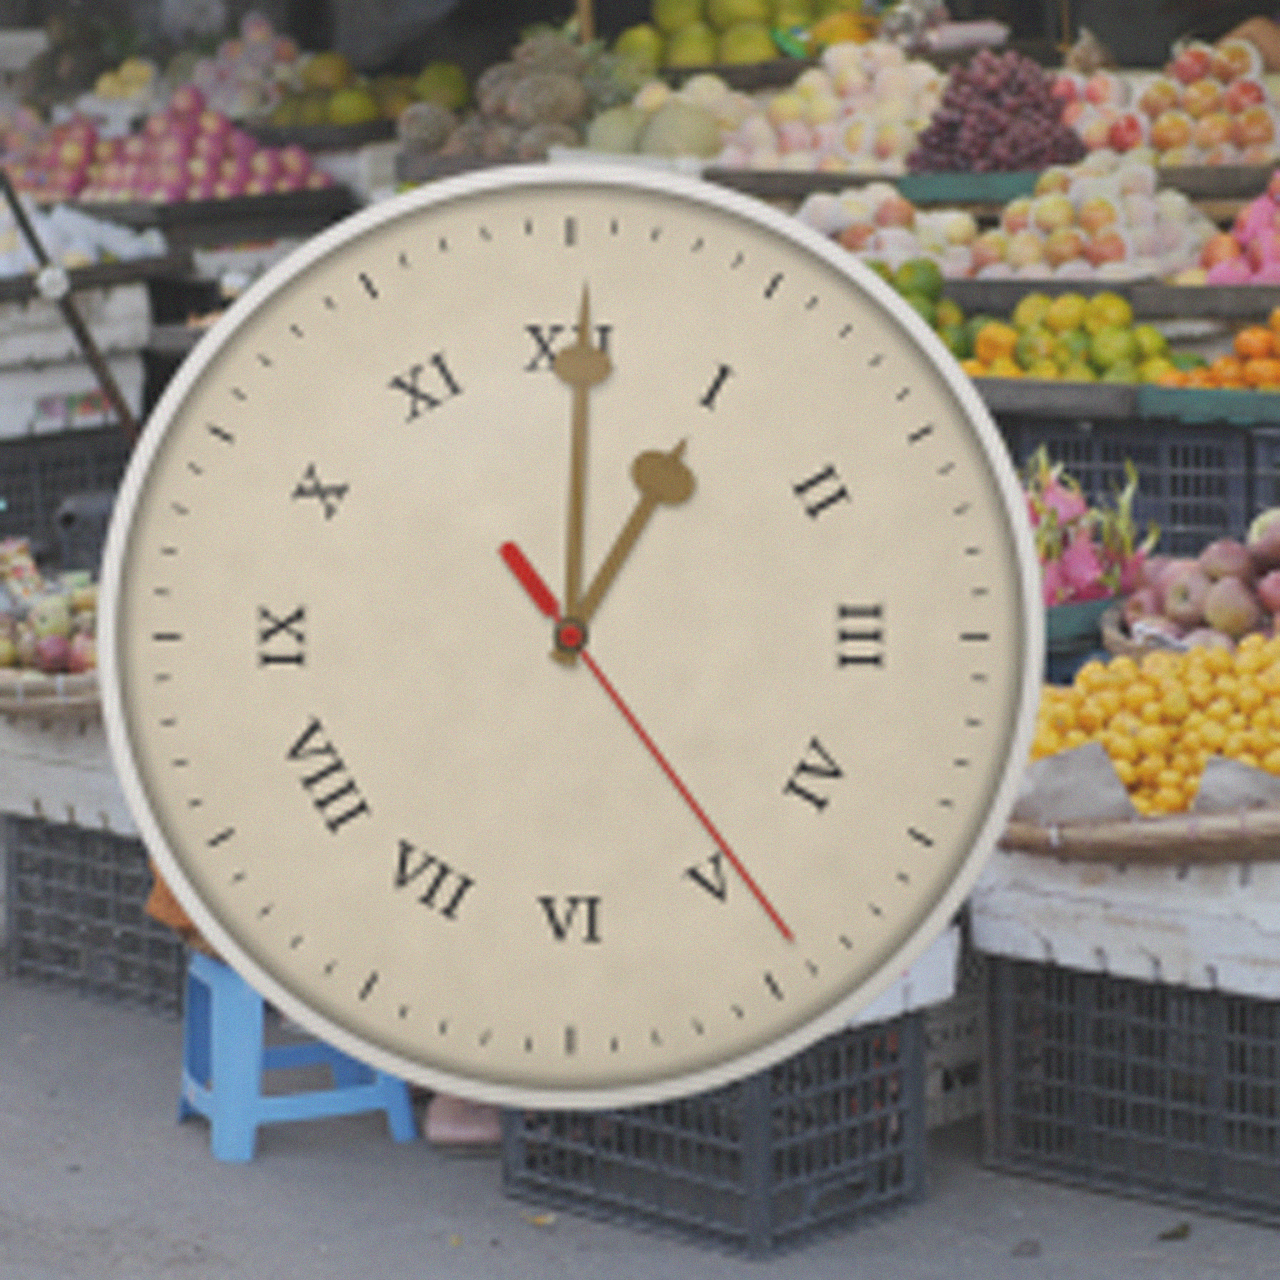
h=1 m=0 s=24
